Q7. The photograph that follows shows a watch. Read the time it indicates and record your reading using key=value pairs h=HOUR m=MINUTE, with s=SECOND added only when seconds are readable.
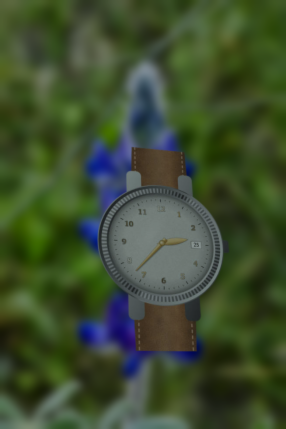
h=2 m=37
